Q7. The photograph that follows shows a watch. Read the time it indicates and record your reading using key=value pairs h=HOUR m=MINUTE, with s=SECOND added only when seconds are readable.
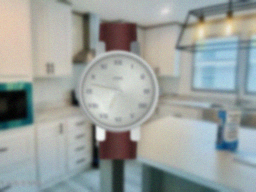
h=6 m=47
